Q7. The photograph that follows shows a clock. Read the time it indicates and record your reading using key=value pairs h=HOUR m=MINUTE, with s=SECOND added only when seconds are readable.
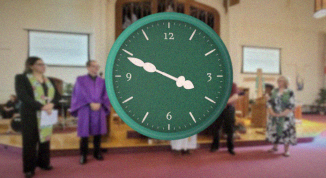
h=3 m=49
